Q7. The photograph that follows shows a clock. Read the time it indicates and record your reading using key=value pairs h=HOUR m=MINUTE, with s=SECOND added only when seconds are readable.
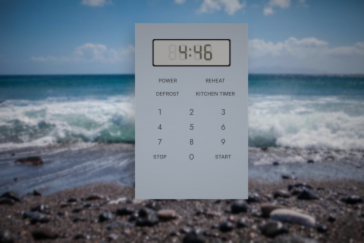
h=4 m=46
